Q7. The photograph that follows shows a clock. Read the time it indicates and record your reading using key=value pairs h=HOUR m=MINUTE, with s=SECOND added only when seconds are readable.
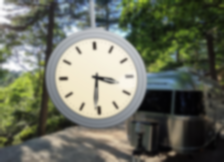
h=3 m=31
